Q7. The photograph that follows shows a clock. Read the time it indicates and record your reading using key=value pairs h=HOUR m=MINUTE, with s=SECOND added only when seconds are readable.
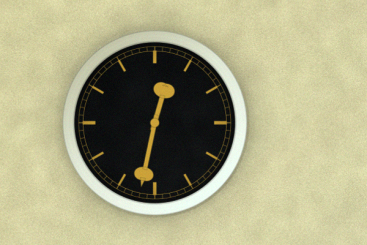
h=12 m=32
